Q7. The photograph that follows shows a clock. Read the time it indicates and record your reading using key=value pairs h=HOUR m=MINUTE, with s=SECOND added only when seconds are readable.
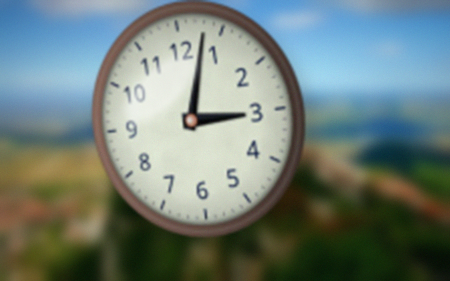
h=3 m=3
